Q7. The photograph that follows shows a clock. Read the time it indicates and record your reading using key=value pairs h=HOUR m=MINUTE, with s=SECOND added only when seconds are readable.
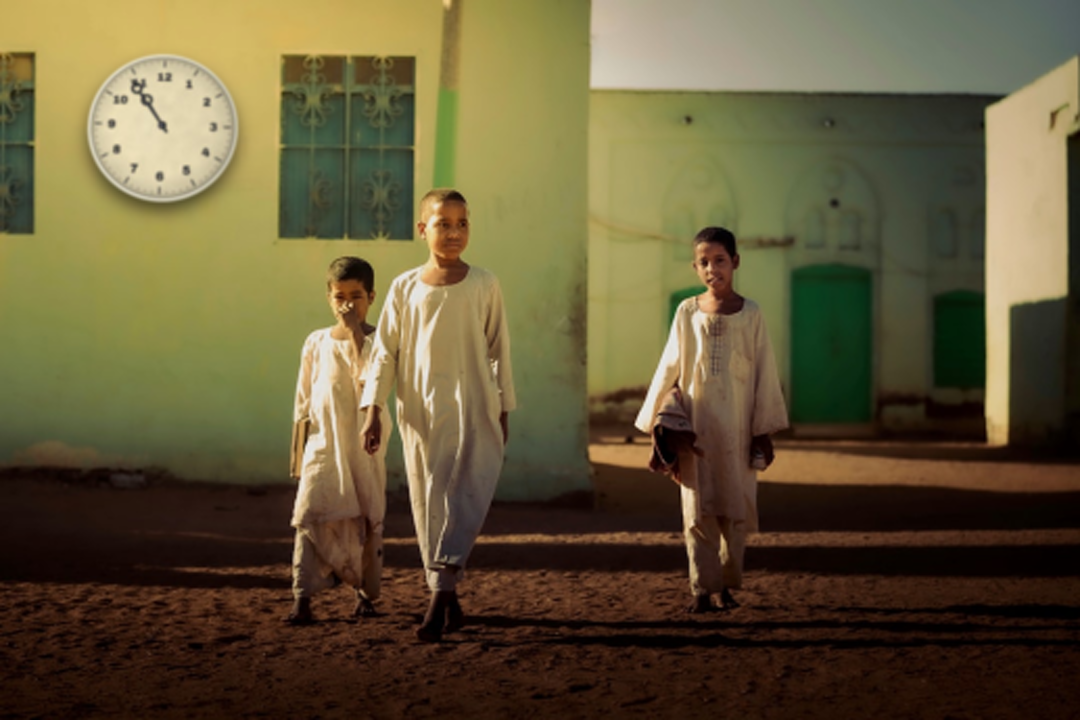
h=10 m=54
